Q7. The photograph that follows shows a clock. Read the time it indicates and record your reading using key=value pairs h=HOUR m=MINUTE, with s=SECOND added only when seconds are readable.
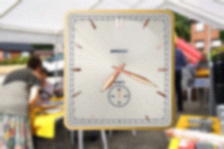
h=7 m=19
